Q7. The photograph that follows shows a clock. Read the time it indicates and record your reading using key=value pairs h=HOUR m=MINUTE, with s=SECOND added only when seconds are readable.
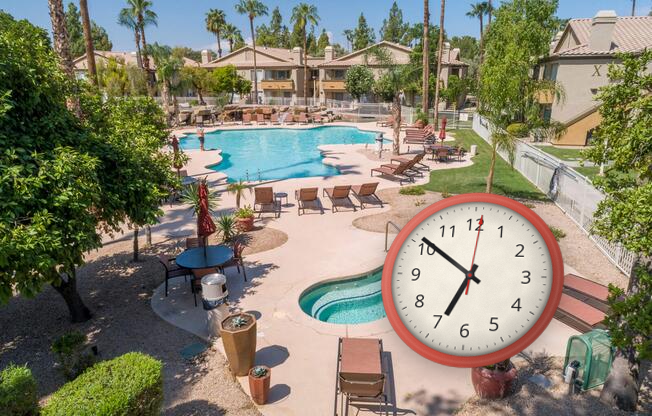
h=6 m=51 s=1
